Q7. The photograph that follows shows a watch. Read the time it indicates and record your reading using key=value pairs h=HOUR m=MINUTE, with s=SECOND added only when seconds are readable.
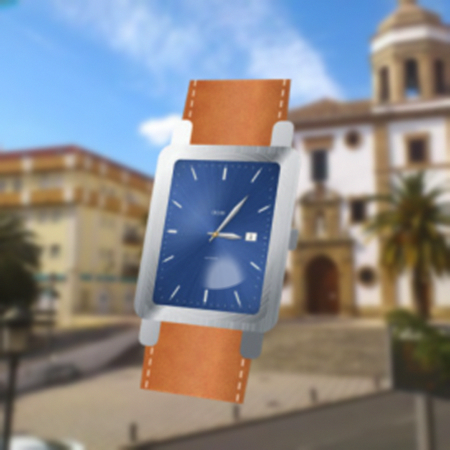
h=3 m=6
